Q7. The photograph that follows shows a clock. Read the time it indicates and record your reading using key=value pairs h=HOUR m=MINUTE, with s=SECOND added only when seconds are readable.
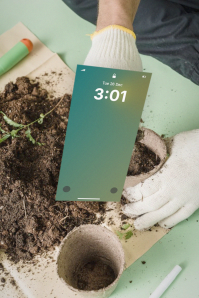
h=3 m=1
